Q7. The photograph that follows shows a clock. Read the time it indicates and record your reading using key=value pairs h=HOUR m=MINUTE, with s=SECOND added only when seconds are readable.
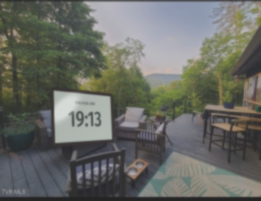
h=19 m=13
